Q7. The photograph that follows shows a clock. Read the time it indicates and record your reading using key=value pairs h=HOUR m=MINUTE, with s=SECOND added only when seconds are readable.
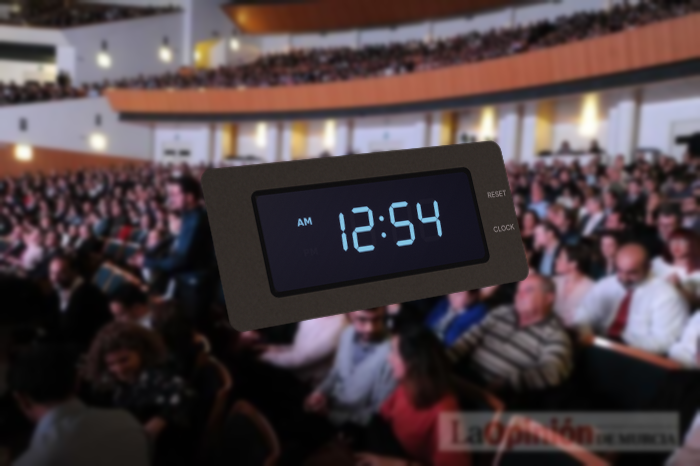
h=12 m=54
